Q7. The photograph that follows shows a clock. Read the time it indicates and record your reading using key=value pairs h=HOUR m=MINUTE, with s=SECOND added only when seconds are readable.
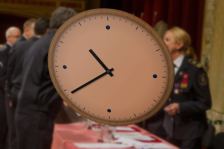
h=10 m=39
